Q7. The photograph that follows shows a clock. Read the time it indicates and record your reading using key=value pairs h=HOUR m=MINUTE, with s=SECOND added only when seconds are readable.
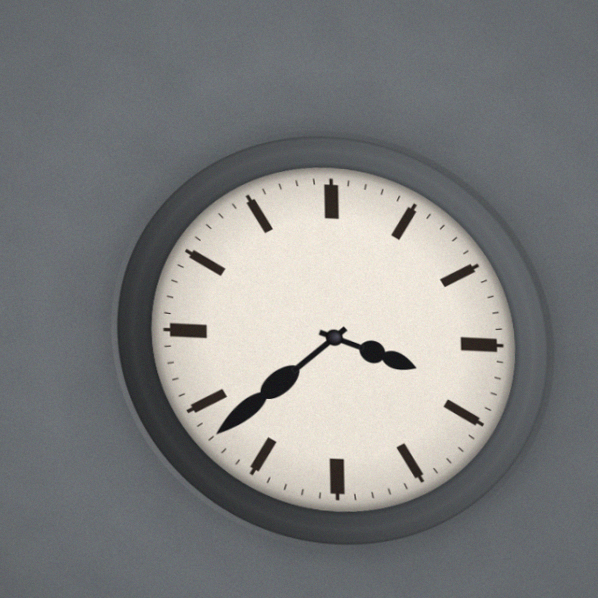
h=3 m=38
